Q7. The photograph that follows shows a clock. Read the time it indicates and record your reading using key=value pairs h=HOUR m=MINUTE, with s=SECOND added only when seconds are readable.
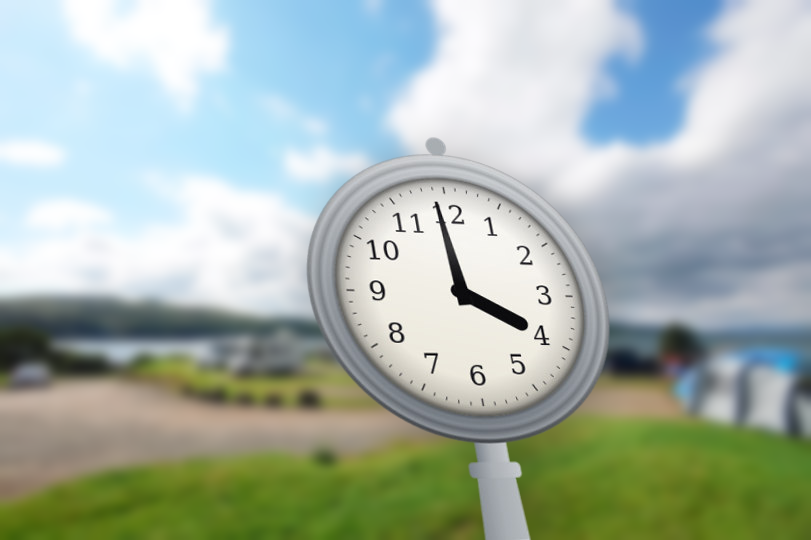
h=3 m=59
